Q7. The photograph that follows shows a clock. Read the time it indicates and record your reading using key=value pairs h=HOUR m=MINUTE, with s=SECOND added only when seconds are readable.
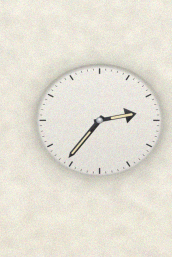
h=2 m=36
